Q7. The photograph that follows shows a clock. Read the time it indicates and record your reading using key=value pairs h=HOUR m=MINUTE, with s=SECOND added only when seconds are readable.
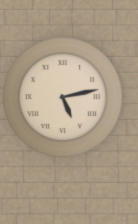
h=5 m=13
